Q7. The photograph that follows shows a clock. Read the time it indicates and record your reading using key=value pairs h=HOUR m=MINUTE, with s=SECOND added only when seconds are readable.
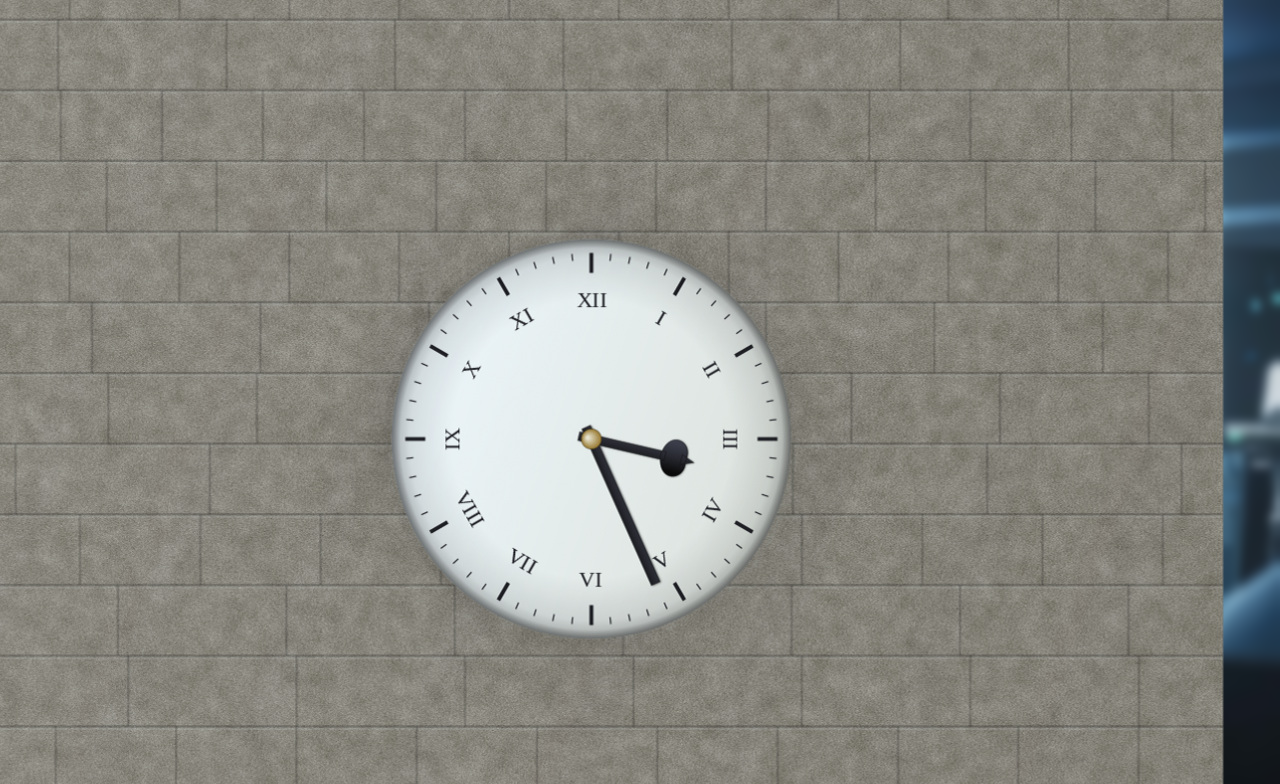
h=3 m=26
